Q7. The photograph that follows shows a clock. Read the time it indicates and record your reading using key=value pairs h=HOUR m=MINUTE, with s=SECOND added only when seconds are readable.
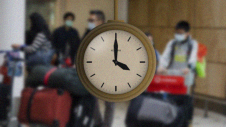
h=4 m=0
